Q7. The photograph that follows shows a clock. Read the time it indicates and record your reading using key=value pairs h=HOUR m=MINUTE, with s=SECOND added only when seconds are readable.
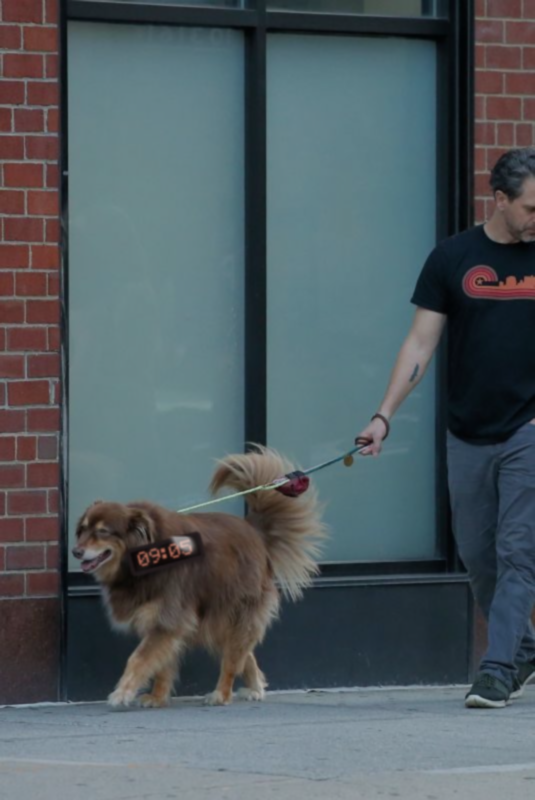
h=9 m=5
